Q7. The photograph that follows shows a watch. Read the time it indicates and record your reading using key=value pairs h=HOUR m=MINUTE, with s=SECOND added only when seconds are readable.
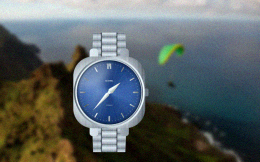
h=1 m=37
